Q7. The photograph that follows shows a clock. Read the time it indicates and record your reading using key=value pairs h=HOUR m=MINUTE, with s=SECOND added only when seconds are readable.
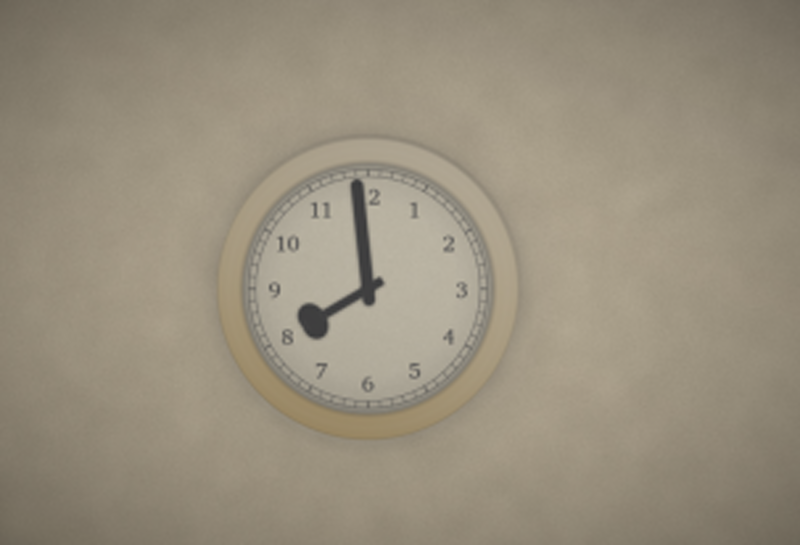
h=7 m=59
